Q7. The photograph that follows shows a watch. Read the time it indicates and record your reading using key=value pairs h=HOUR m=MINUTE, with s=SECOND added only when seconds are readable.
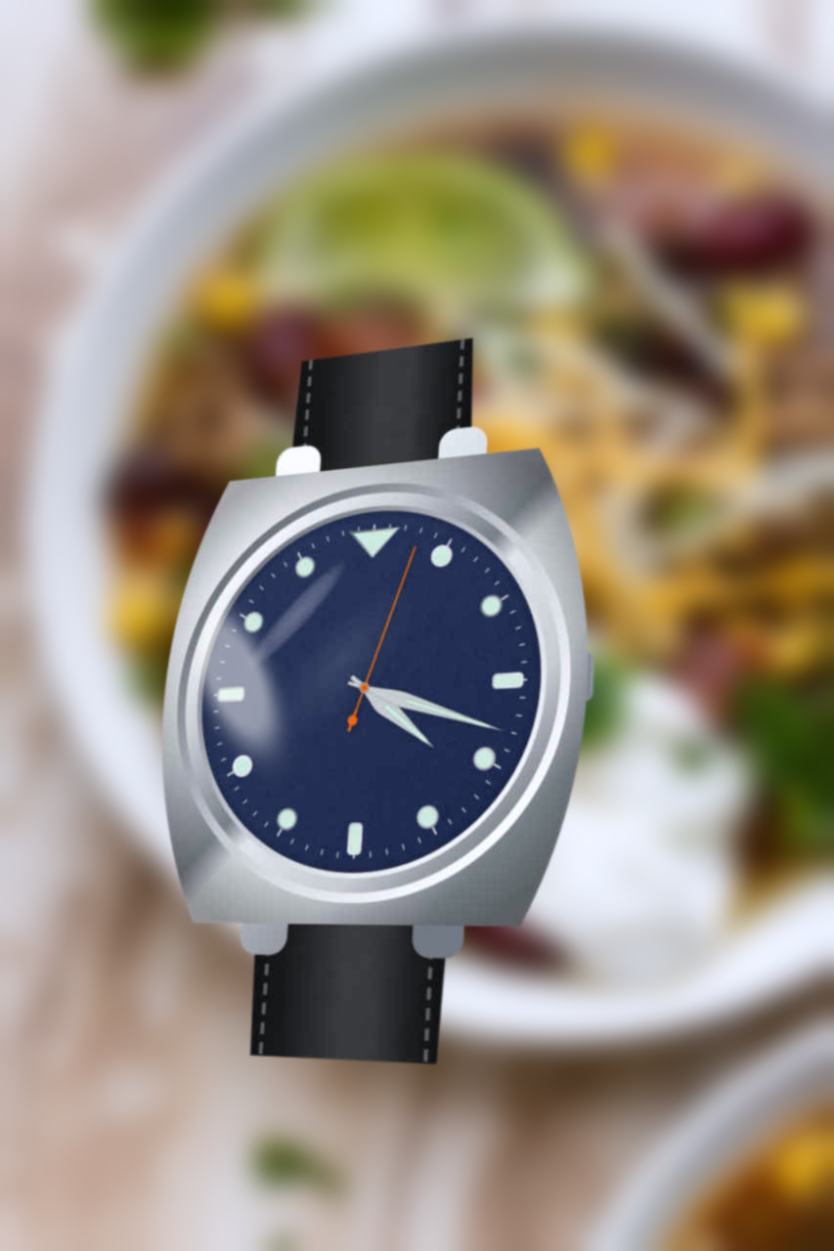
h=4 m=18 s=3
